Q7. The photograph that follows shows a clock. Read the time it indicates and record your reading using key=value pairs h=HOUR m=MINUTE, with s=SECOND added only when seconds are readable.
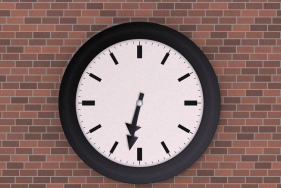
h=6 m=32
